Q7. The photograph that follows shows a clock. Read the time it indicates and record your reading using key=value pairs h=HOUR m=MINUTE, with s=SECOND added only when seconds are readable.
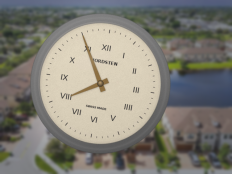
h=7 m=55
